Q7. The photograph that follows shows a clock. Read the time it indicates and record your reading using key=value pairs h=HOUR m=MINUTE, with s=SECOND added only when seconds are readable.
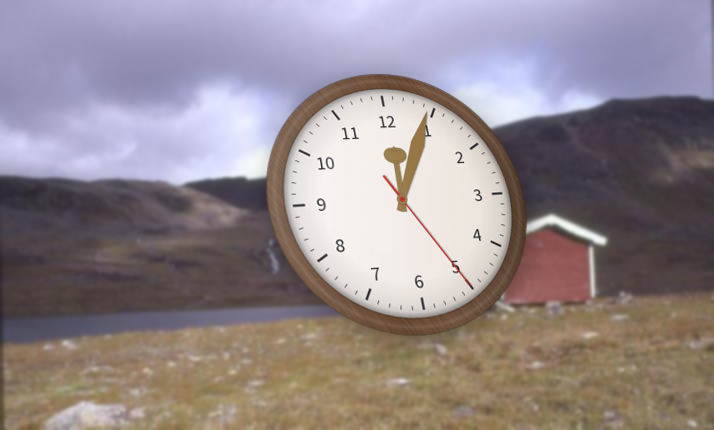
h=12 m=4 s=25
